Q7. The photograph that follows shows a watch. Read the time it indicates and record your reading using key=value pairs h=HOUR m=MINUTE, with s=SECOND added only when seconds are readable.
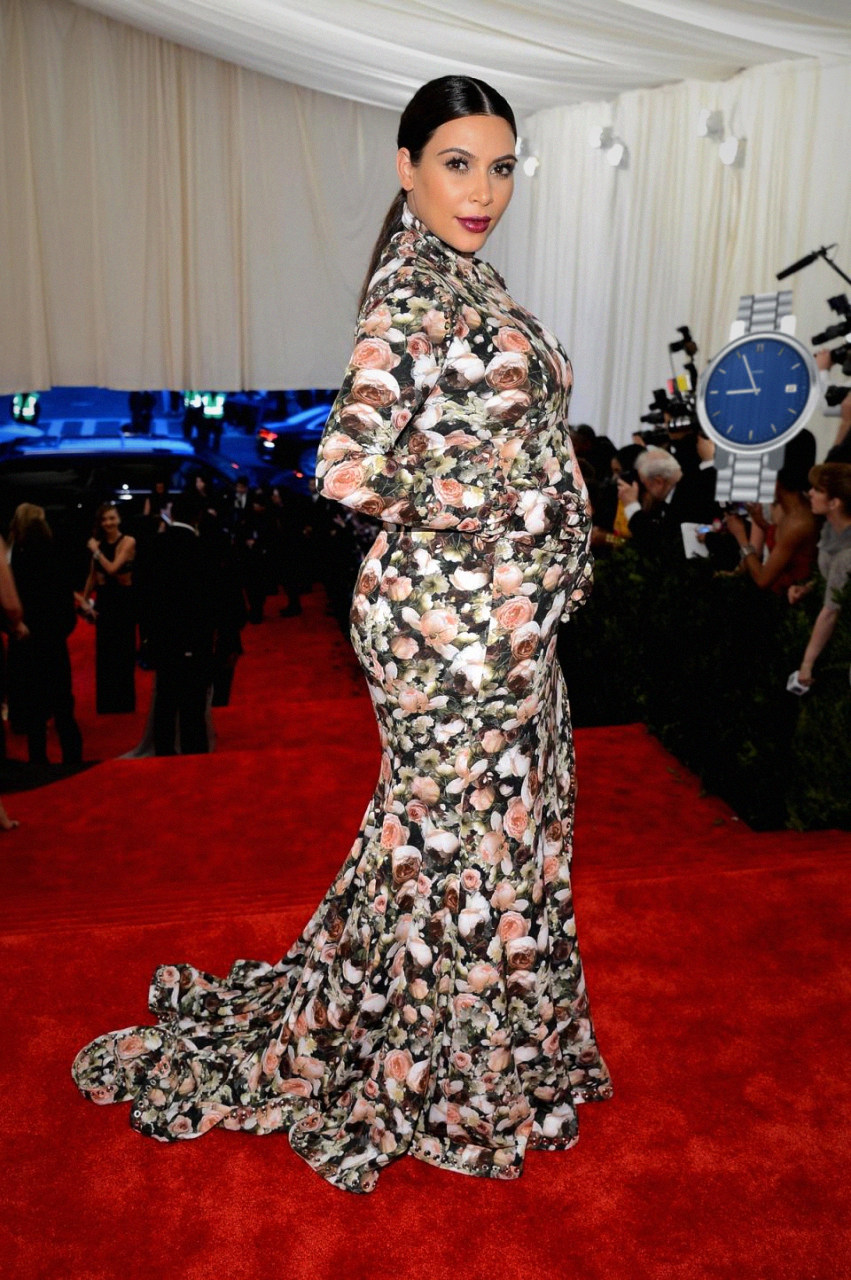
h=8 m=56
